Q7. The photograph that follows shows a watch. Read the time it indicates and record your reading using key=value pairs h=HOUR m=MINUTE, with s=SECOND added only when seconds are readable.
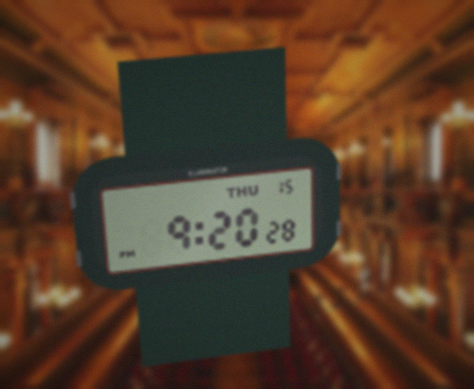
h=9 m=20 s=28
